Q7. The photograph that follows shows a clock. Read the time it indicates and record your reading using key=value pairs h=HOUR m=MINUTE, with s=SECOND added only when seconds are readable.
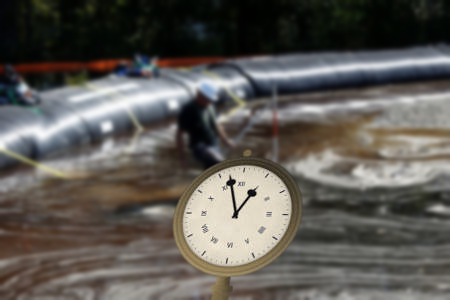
h=12 m=57
